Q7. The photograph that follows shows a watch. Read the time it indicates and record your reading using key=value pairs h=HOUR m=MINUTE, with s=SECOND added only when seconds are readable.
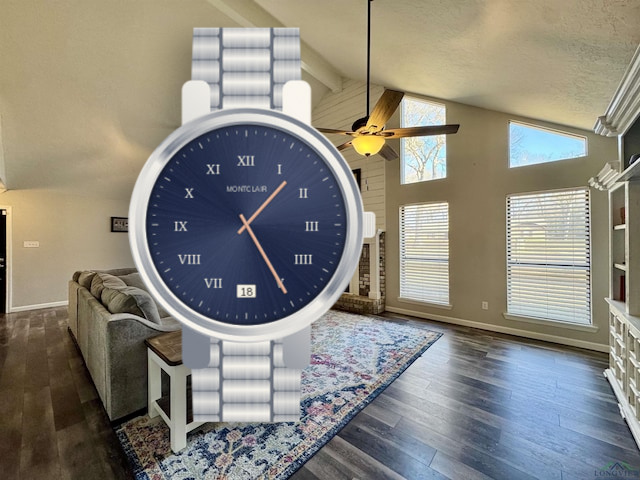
h=1 m=25
